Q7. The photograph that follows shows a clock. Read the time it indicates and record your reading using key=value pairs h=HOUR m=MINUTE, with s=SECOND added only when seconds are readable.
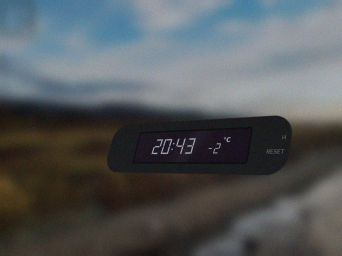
h=20 m=43
